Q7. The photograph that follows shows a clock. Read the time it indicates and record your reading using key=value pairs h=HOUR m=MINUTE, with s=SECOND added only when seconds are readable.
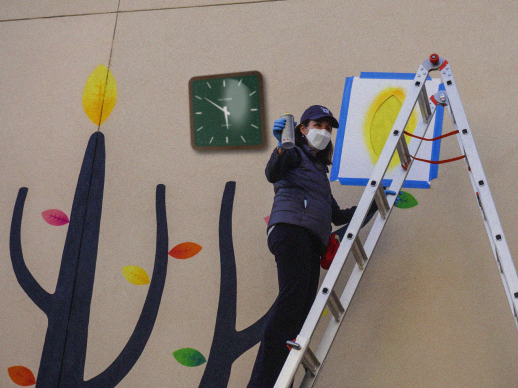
h=5 m=51
